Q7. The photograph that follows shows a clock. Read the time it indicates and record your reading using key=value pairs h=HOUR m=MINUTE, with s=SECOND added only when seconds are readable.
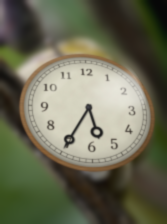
h=5 m=35
